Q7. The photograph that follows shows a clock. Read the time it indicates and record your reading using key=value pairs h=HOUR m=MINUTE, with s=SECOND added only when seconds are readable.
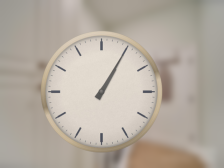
h=1 m=5
